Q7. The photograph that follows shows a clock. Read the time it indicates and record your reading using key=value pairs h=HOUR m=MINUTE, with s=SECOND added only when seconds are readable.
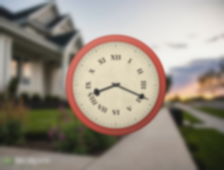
h=8 m=19
